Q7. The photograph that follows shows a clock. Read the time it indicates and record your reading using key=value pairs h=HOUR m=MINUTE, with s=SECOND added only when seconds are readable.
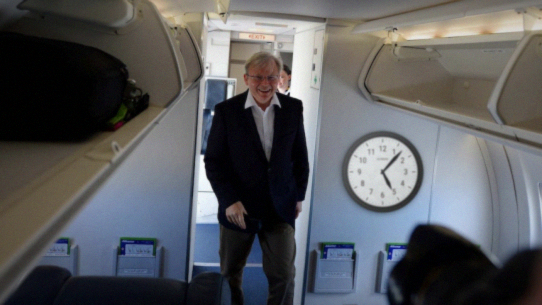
h=5 m=7
